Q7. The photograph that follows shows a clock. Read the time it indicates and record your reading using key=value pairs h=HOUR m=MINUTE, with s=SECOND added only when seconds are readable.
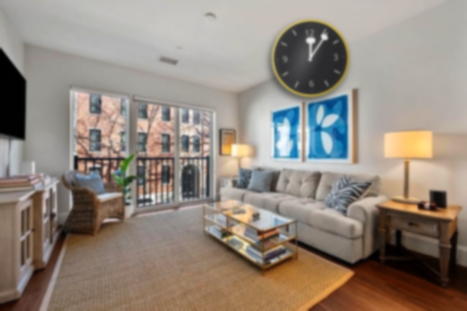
h=12 m=6
